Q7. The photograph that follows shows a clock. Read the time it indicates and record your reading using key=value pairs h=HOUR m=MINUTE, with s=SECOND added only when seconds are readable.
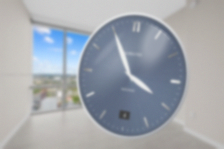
h=3 m=55
